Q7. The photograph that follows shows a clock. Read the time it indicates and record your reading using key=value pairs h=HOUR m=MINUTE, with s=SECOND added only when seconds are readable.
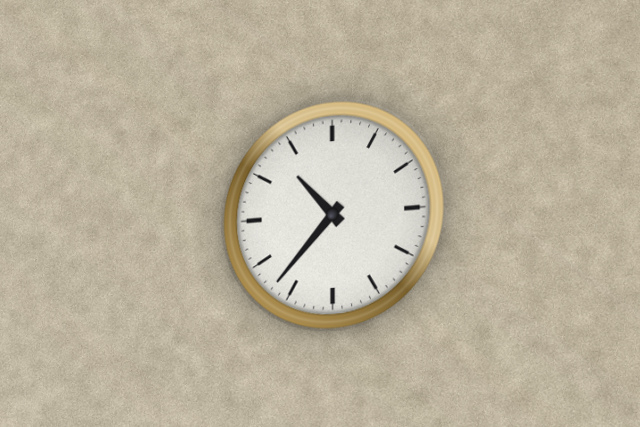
h=10 m=37
